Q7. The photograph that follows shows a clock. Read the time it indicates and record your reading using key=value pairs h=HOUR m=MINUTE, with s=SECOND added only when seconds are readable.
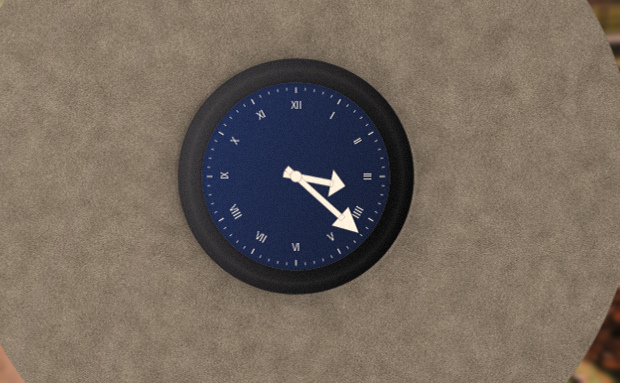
h=3 m=22
